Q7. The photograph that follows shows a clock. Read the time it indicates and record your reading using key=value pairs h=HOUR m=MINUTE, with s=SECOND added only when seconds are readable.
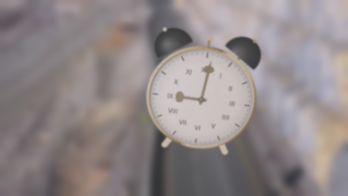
h=9 m=1
